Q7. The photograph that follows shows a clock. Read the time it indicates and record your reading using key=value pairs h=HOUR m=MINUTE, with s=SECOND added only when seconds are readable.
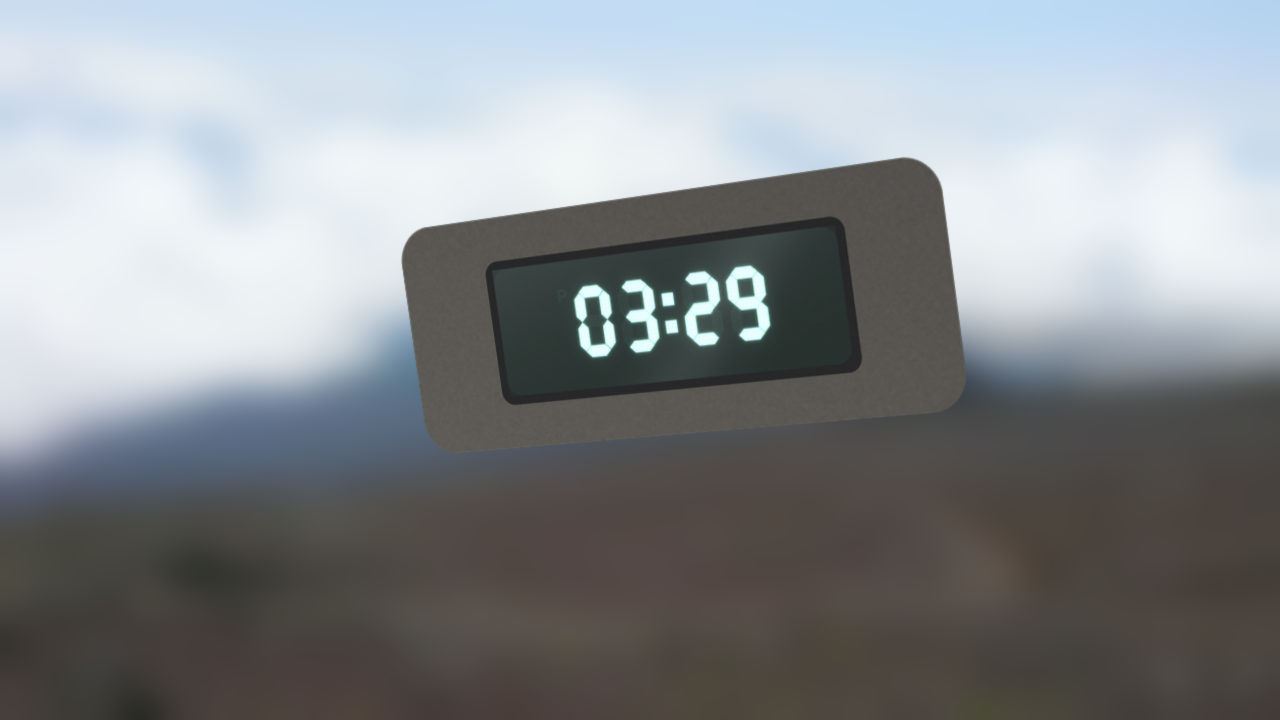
h=3 m=29
